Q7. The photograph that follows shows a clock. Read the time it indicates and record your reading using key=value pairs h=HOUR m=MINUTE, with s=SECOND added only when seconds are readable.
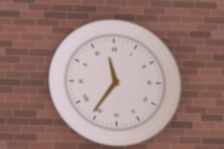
h=11 m=36
